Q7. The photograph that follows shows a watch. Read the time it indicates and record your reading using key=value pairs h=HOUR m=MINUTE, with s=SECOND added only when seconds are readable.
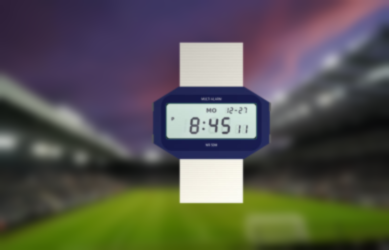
h=8 m=45 s=11
